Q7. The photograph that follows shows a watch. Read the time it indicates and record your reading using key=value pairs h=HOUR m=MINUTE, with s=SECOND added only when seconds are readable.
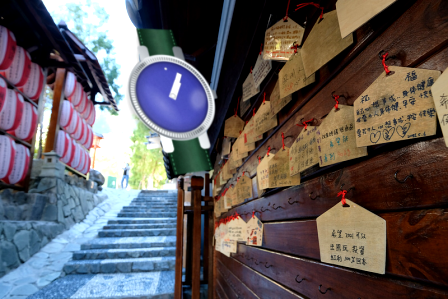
h=1 m=5
